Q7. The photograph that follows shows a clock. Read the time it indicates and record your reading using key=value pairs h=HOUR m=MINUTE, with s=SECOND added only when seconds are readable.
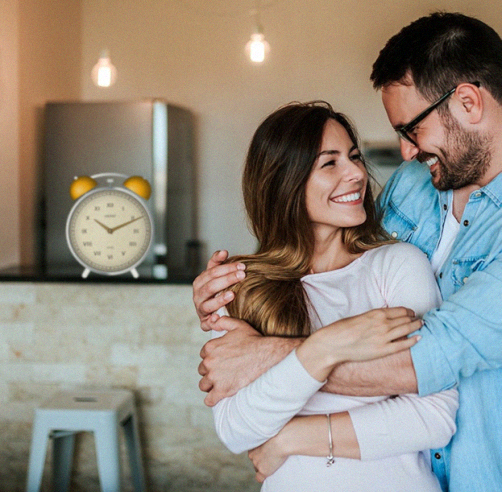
h=10 m=11
